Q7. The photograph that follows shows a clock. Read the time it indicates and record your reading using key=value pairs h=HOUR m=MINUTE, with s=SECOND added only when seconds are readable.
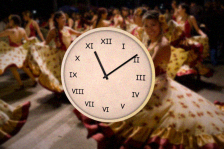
h=11 m=9
